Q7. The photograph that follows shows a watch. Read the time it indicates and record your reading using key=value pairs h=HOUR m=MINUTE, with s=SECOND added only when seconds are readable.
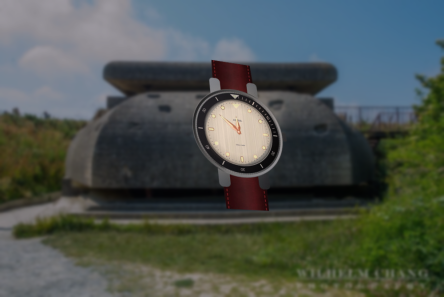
h=11 m=52
